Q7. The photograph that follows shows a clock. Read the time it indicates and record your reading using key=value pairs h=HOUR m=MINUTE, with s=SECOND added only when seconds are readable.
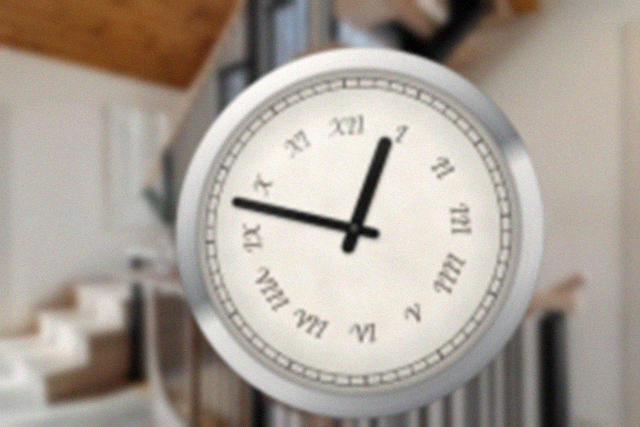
h=12 m=48
